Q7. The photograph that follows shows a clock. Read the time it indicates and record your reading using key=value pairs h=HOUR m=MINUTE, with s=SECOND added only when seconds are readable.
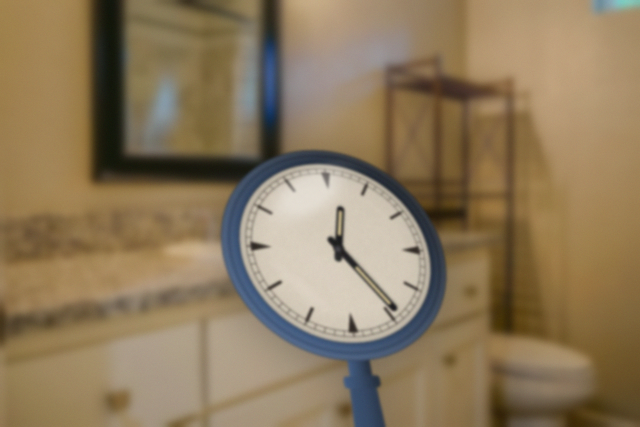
h=12 m=24
